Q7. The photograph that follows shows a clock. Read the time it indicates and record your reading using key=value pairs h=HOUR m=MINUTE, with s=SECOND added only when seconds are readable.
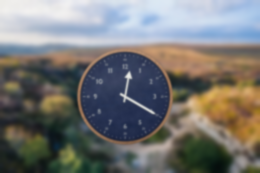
h=12 m=20
